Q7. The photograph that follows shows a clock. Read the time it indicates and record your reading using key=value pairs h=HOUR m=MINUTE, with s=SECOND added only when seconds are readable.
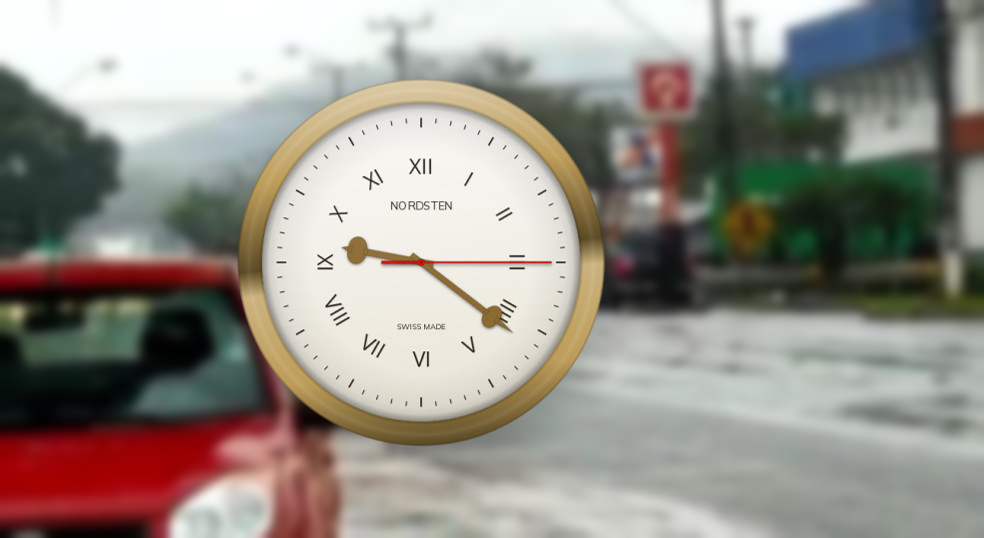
h=9 m=21 s=15
